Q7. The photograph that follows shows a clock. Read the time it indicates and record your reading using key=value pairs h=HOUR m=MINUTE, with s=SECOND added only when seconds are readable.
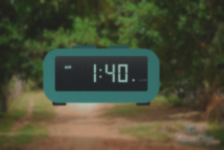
h=1 m=40
